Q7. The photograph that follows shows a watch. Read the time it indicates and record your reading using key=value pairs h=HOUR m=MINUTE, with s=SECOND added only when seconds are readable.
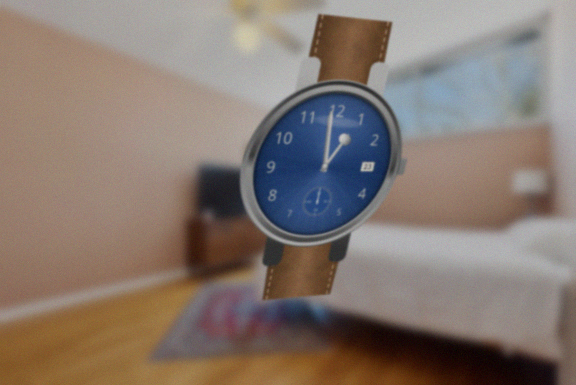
h=12 m=59
